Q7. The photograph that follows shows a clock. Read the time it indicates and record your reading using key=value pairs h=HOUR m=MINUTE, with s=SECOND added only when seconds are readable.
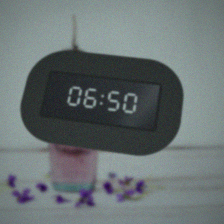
h=6 m=50
